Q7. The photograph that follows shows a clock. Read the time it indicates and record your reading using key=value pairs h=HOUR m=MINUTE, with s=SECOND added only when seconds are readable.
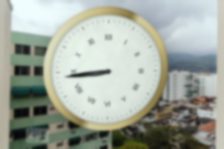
h=8 m=44
